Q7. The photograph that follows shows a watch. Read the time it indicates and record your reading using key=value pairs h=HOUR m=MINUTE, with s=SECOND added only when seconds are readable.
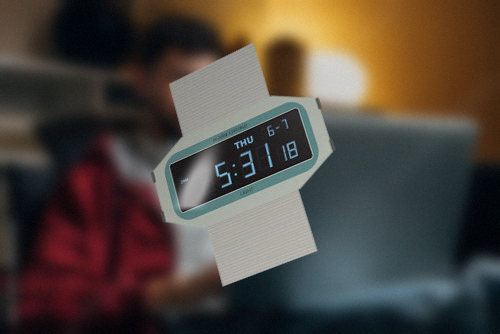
h=5 m=31 s=18
